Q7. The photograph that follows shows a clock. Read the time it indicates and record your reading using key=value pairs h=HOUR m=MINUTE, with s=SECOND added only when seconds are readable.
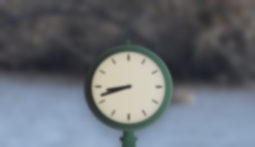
h=8 m=42
